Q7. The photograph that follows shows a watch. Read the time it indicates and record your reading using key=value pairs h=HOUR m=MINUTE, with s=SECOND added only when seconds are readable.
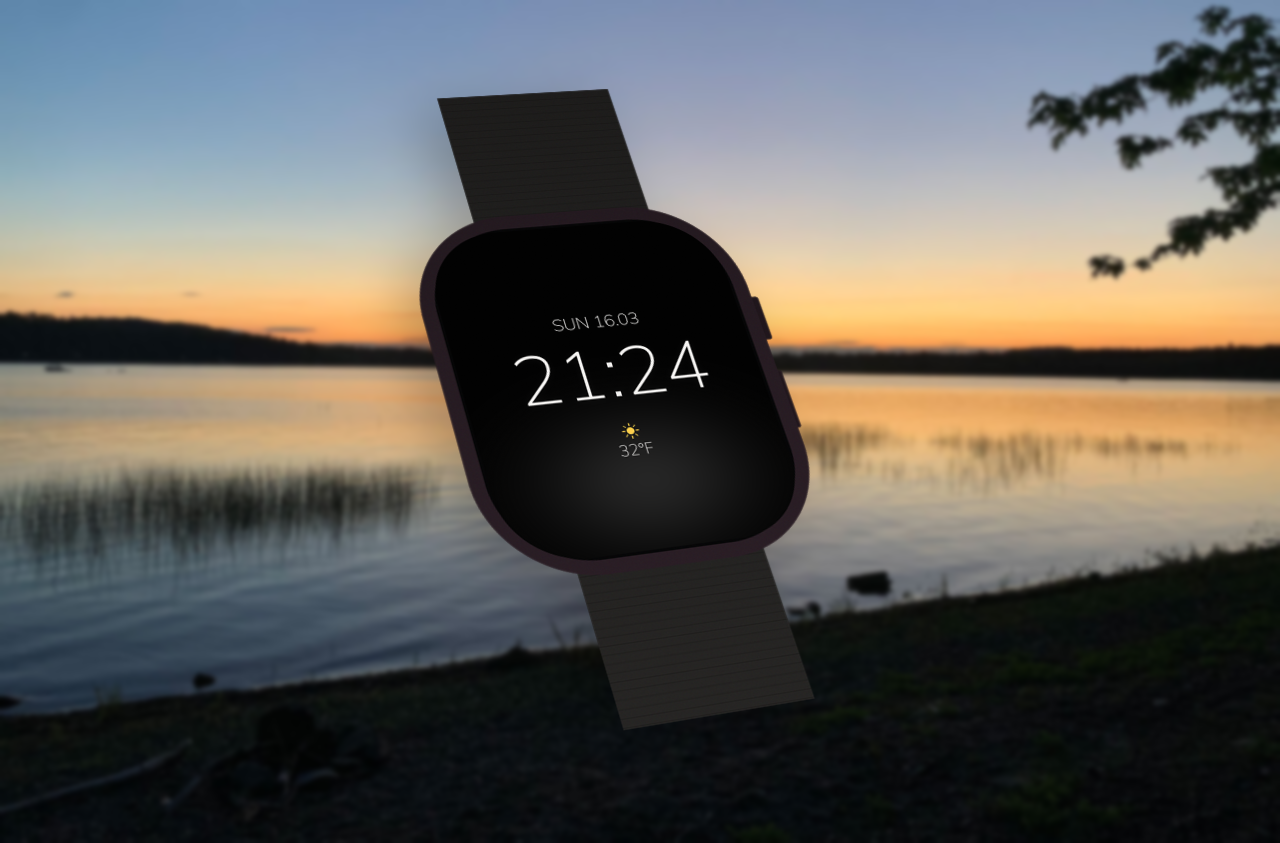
h=21 m=24
